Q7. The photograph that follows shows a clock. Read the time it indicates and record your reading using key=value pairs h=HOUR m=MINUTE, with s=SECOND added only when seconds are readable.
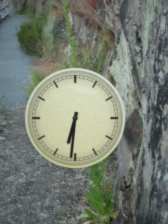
h=6 m=31
